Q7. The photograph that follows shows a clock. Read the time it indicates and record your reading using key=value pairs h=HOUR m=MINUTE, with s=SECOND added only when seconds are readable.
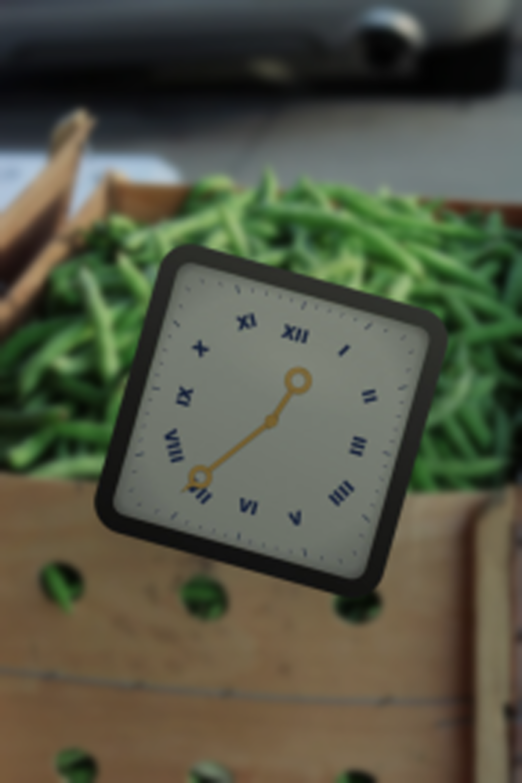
h=12 m=36
